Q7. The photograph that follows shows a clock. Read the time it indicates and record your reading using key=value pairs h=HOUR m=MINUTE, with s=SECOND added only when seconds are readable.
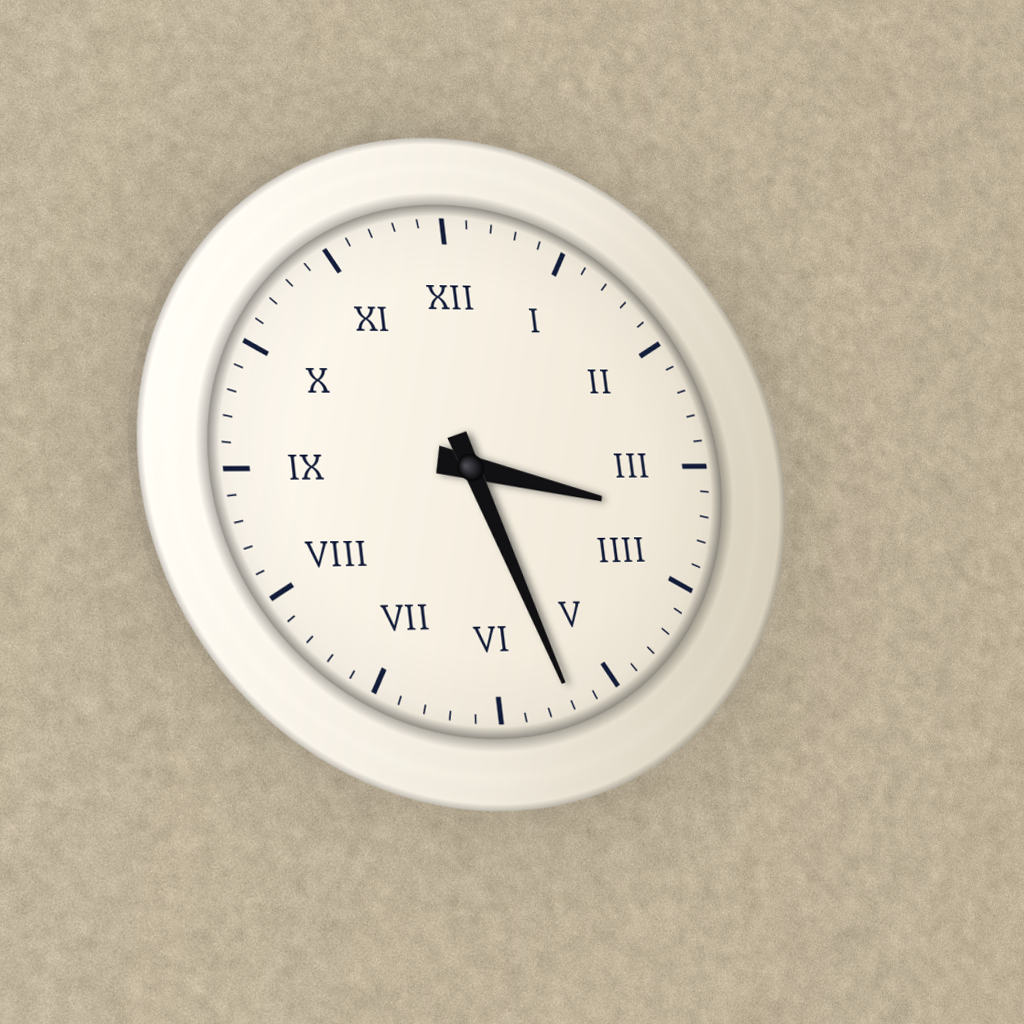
h=3 m=27
